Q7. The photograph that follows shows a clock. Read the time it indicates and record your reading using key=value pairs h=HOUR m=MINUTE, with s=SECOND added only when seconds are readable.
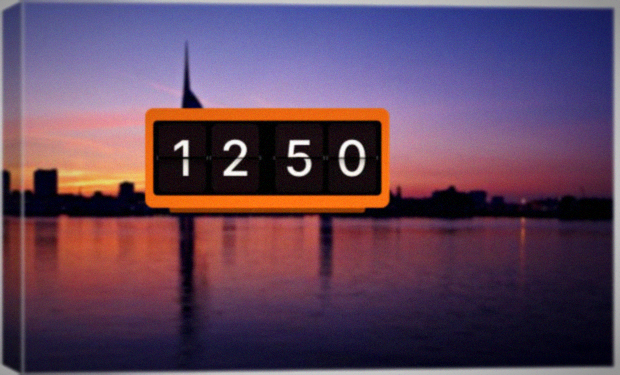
h=12 m=50
